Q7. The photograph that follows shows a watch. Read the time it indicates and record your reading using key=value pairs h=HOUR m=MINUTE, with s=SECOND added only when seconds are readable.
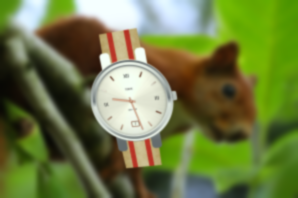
h=9 m=28
